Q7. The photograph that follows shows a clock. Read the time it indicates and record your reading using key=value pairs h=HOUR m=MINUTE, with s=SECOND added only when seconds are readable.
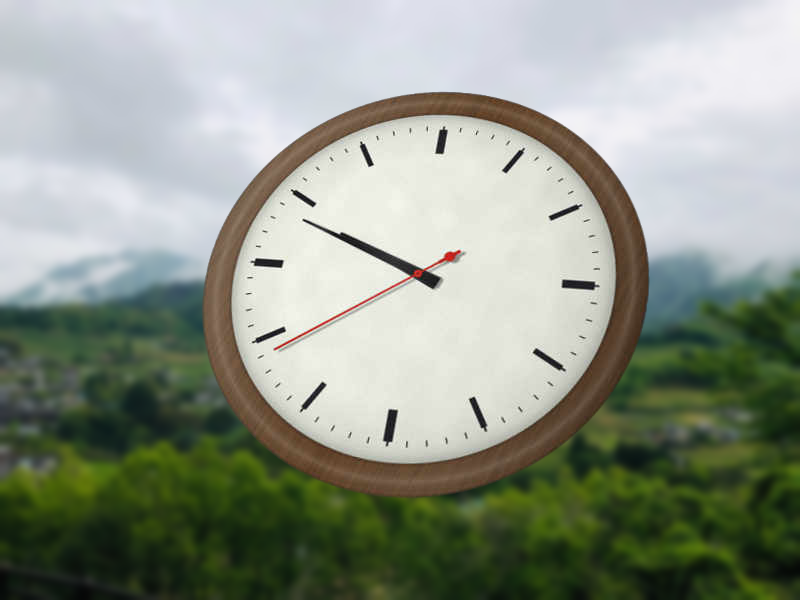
h=9 m=48 s=39
